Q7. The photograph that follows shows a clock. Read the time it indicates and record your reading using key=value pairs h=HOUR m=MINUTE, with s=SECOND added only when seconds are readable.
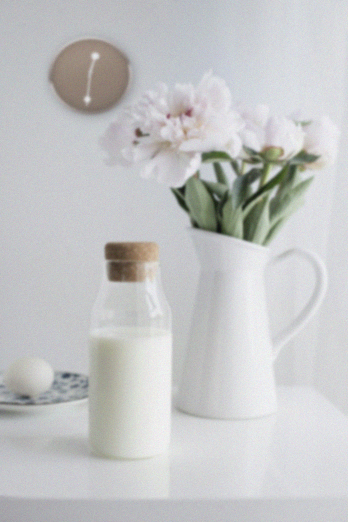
h=12 m=31
